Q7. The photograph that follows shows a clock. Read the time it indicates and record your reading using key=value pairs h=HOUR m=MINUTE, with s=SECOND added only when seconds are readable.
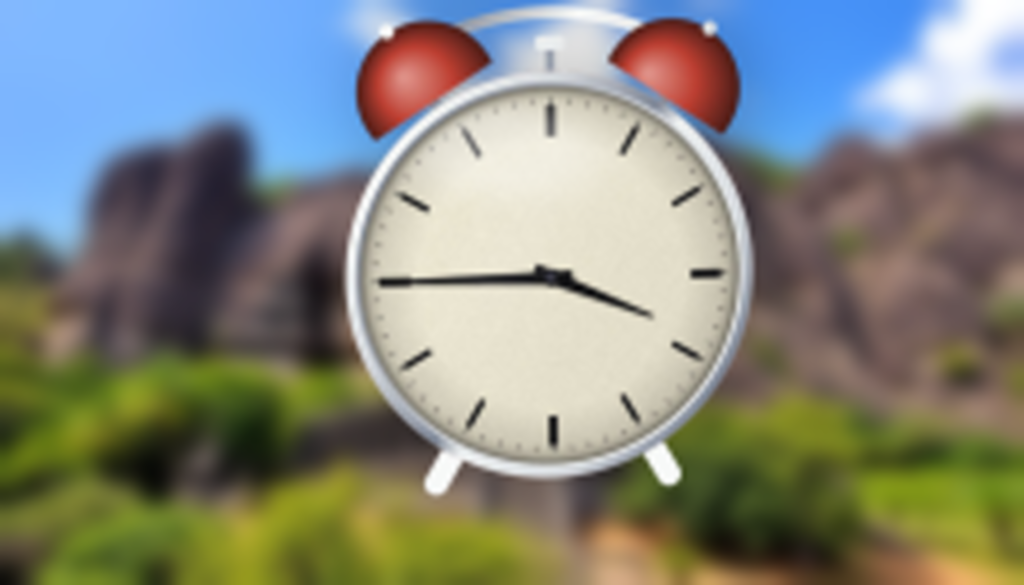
h=3 m=45
